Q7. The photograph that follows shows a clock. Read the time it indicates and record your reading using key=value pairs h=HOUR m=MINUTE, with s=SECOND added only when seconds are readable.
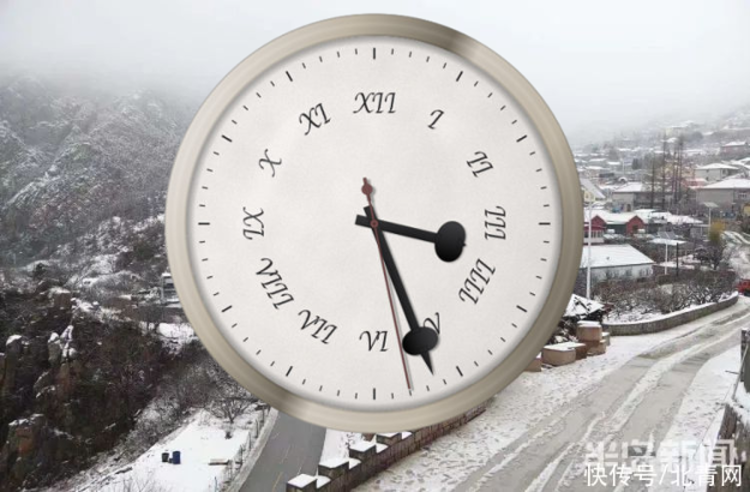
h=3 m=26 s=28
